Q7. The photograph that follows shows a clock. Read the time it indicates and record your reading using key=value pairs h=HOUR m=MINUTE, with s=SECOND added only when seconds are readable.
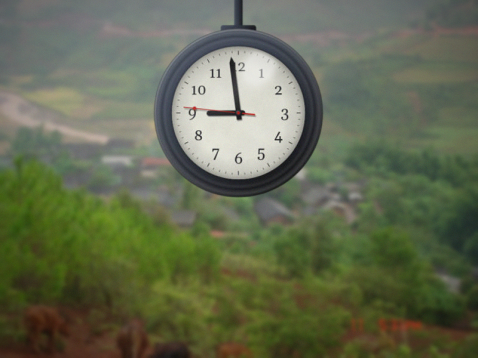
h=8 m=58 s=46
